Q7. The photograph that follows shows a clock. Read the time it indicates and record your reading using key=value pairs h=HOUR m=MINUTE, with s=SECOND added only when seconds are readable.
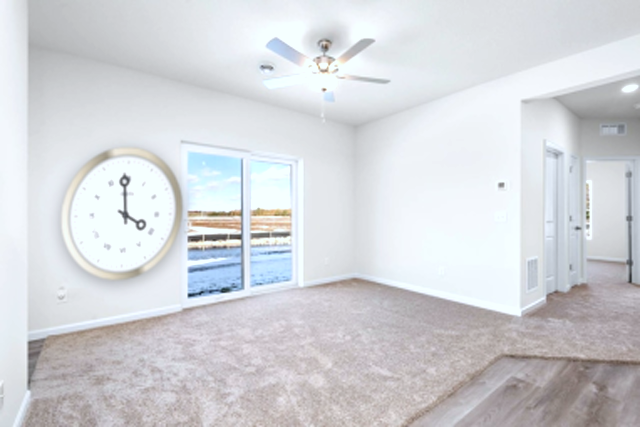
h=3 m=59
